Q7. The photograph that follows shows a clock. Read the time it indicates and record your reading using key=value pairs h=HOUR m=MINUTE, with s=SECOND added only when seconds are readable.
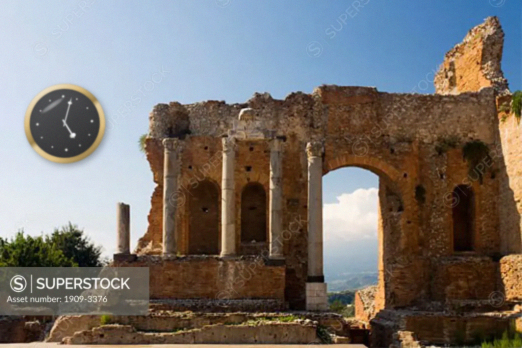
h=5 m=3
